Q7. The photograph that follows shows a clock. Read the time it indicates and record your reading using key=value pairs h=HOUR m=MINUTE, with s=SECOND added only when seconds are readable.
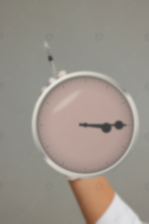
h=3 m=15
